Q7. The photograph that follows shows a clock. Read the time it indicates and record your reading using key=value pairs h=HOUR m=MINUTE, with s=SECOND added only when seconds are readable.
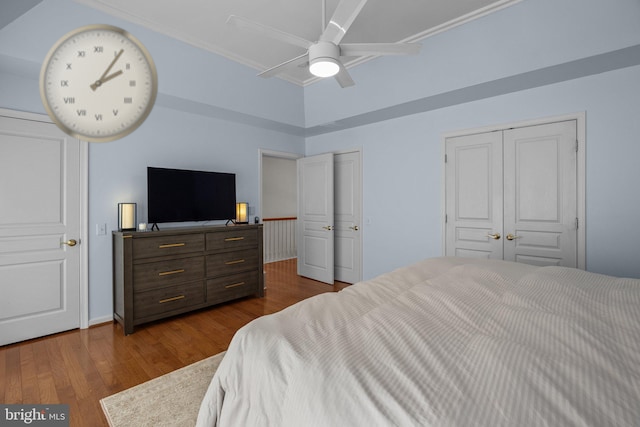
h=2 m=6
